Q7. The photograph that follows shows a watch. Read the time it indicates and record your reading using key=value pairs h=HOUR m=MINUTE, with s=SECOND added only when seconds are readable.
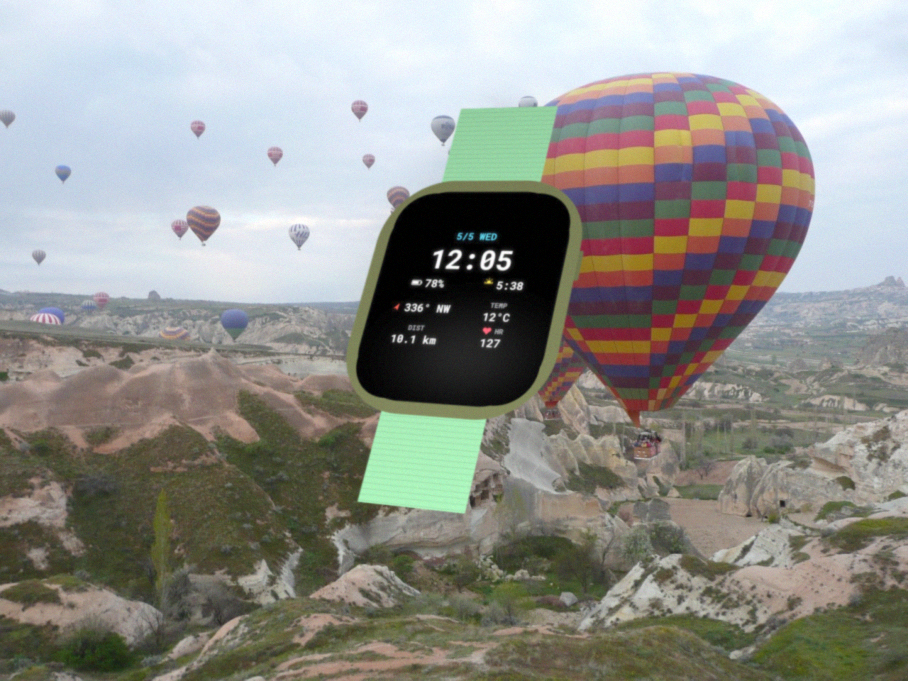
h=12 m=5
